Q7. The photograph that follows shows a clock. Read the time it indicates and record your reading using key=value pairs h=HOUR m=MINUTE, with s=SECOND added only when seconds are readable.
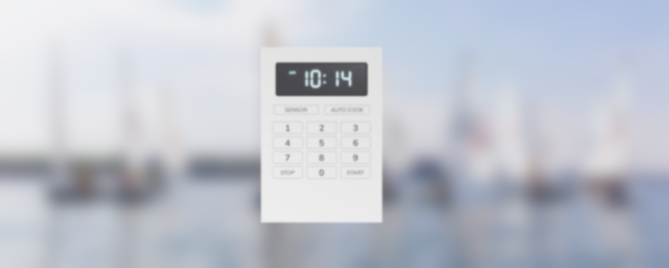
h=10 m=14
